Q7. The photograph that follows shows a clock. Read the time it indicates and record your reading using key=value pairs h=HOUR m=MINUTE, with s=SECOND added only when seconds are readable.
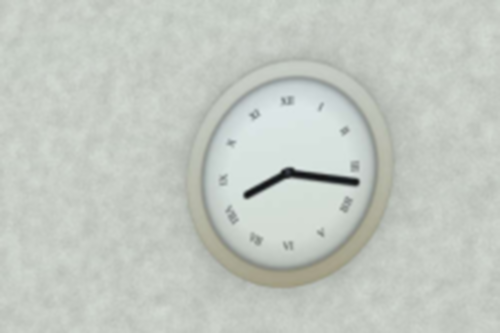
h=8 m=17
